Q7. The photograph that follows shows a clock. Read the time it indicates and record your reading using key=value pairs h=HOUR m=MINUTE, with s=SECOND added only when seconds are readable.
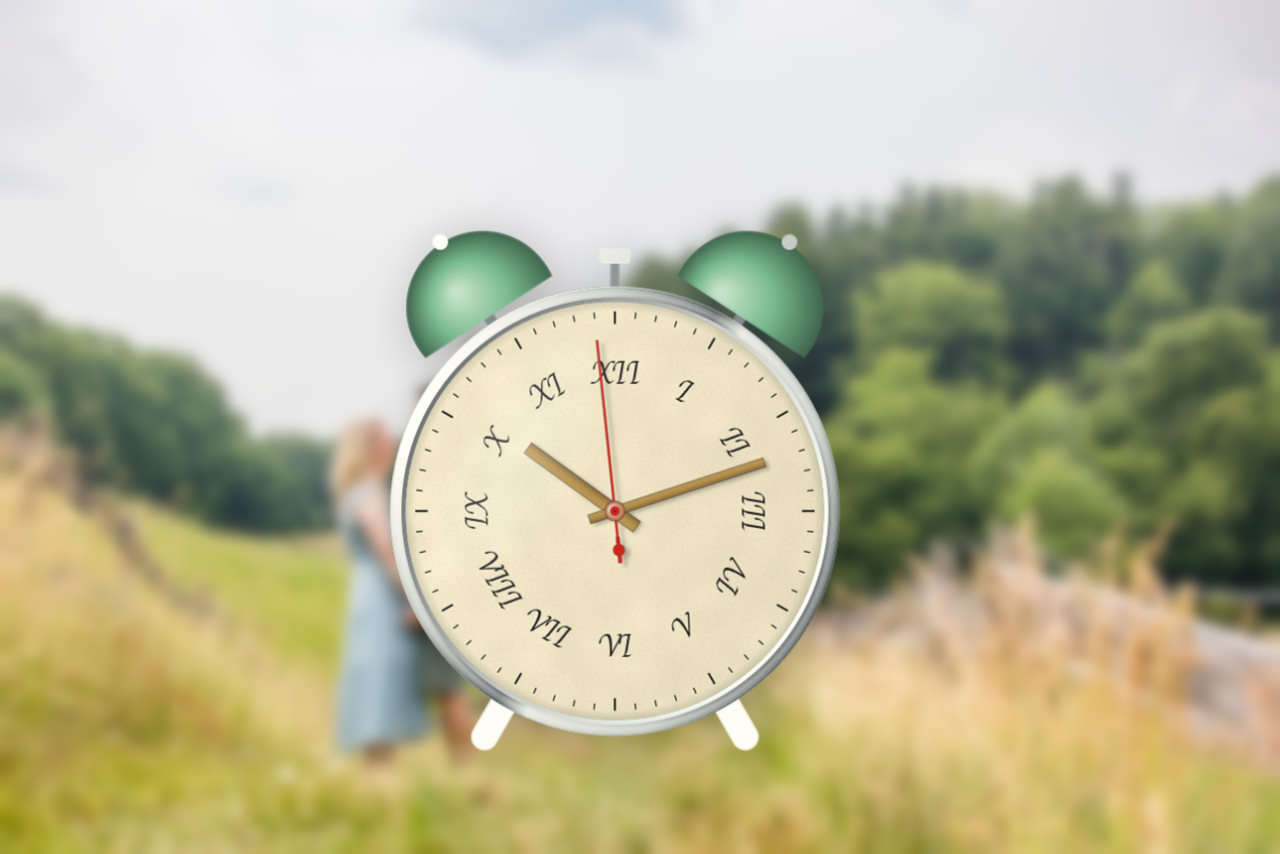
h=10 m=11 s=59
